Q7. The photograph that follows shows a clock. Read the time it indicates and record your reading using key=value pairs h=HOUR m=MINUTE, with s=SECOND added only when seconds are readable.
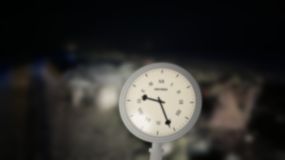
h=9 m=26
